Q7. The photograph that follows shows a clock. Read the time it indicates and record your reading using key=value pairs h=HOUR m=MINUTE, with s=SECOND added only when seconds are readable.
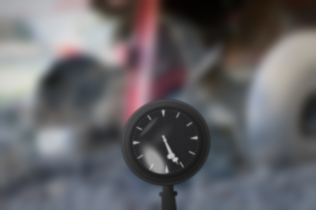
h=5 m=26
